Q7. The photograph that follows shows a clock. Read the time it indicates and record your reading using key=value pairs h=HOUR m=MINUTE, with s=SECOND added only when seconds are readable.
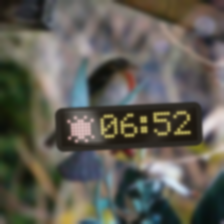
h=6 m=52
